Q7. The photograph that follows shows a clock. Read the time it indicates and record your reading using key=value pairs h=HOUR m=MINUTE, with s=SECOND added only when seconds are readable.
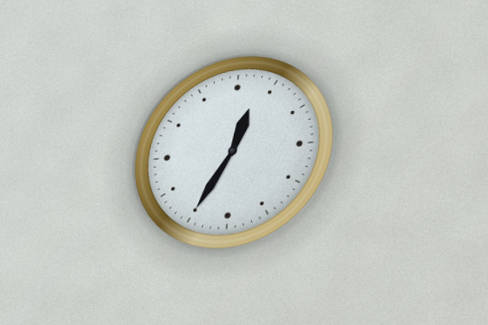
h=12 m=35
